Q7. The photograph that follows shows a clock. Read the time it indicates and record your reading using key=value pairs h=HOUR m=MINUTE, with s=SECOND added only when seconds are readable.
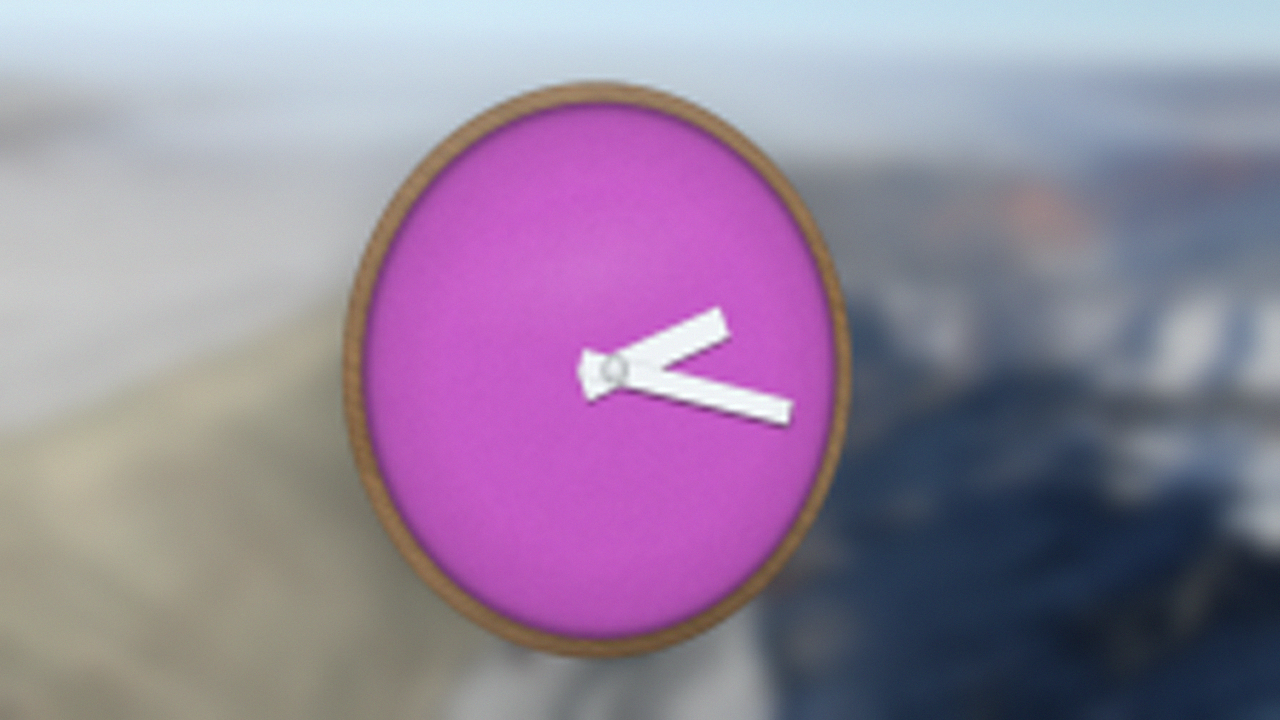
h=2 m=17
